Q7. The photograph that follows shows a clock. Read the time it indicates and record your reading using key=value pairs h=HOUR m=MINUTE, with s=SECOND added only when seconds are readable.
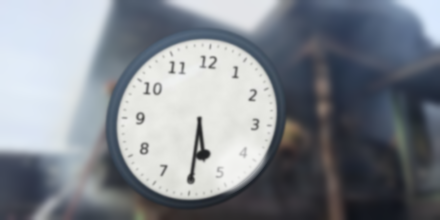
h=5 m=30
